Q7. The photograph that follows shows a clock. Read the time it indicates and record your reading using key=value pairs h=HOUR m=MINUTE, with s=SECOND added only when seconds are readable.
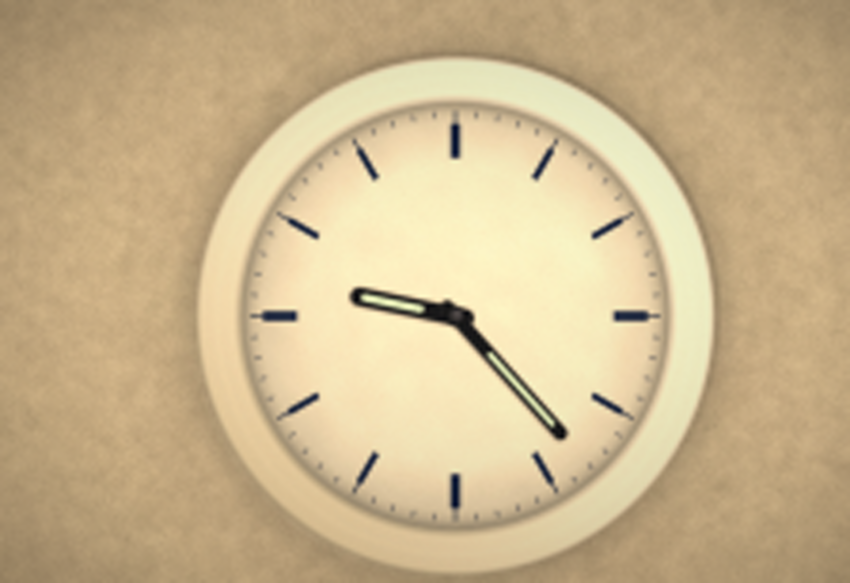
h=9 m=23
